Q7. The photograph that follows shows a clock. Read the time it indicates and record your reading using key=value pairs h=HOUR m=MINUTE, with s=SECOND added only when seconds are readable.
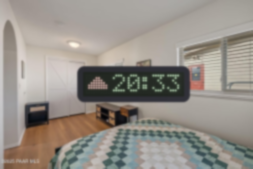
h=20 m=33
